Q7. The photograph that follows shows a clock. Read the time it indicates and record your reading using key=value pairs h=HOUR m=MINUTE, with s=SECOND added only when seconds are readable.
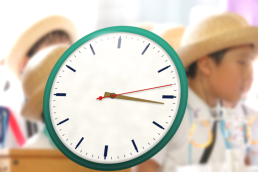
h=3 m=16 s=13
